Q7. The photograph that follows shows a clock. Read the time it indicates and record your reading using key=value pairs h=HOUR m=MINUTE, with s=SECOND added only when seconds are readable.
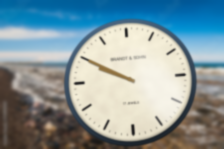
h=9 m=50
